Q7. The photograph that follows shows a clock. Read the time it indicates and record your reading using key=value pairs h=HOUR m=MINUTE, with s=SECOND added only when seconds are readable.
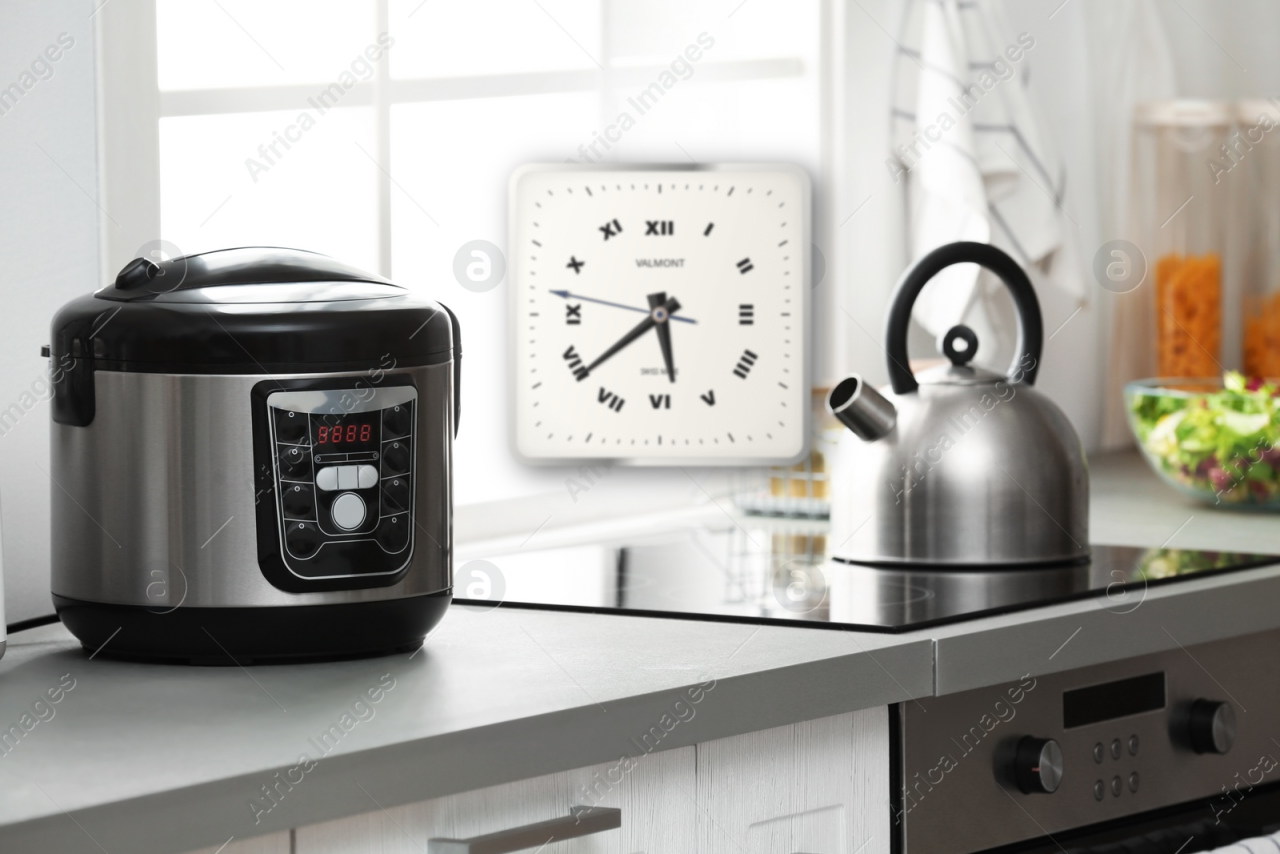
h=5 m=38 s=47
